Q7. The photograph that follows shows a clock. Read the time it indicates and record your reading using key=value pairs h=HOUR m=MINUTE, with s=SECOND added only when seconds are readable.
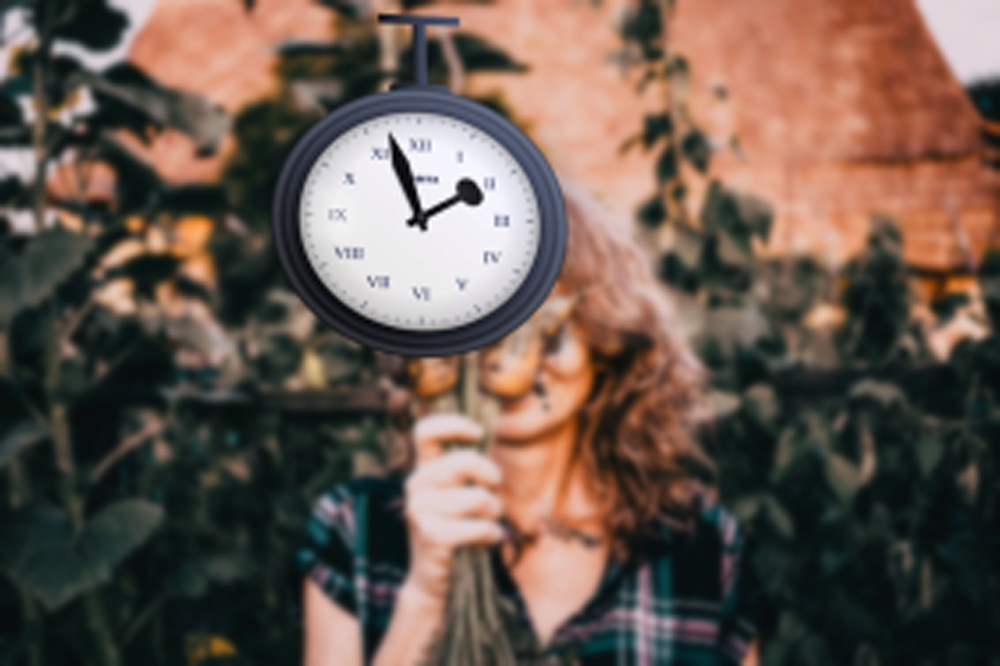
h=1 m=57
